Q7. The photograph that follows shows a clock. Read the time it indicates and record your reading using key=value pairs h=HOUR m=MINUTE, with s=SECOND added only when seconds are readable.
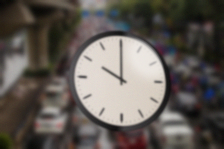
h=10 m=0
